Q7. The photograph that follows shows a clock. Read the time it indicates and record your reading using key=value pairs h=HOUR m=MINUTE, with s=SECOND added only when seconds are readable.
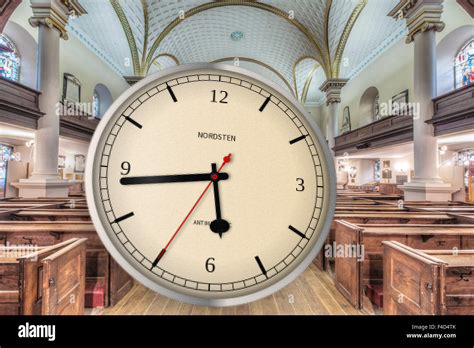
h=5 m=43 s=35
